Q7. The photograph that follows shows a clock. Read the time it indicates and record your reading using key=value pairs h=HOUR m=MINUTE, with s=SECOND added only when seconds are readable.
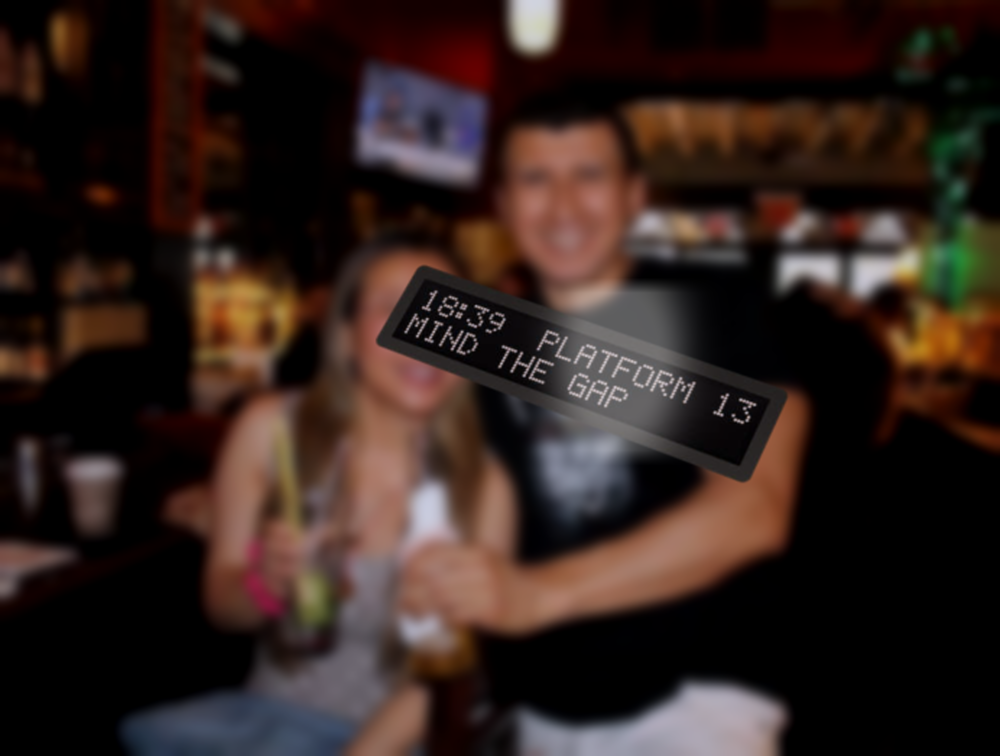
h=18 m=39
